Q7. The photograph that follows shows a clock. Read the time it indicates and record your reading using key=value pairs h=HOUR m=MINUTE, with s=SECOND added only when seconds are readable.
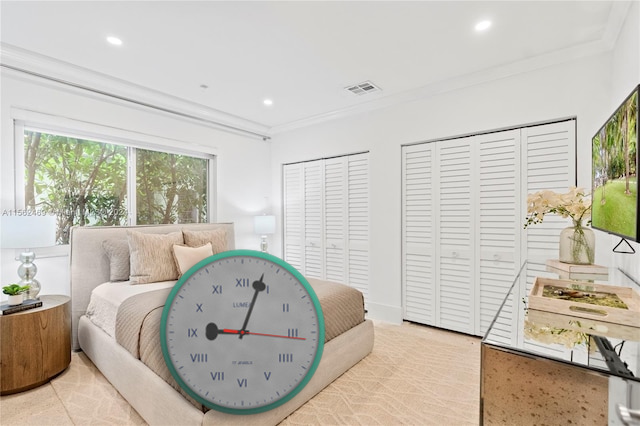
h=9 m=3 s=16
